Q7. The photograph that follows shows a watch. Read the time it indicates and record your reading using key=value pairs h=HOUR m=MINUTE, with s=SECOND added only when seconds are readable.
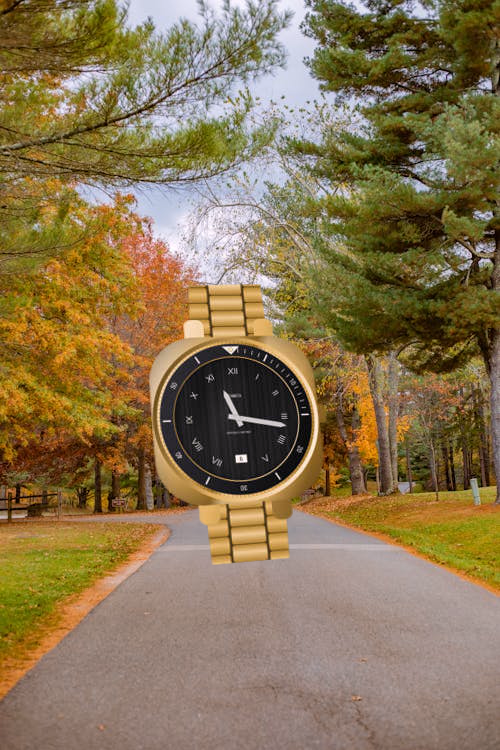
h=11 m=17
